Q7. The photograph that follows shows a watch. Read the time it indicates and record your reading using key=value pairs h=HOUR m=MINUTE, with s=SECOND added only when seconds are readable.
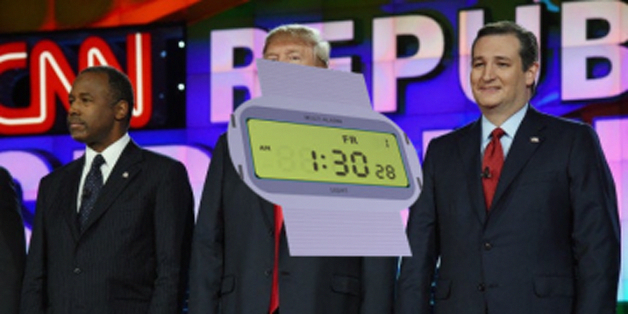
h=1 m=30 s=28
